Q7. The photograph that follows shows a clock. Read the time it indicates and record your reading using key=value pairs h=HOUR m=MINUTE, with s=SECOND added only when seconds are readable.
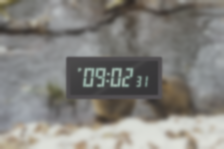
h=9 m=2
